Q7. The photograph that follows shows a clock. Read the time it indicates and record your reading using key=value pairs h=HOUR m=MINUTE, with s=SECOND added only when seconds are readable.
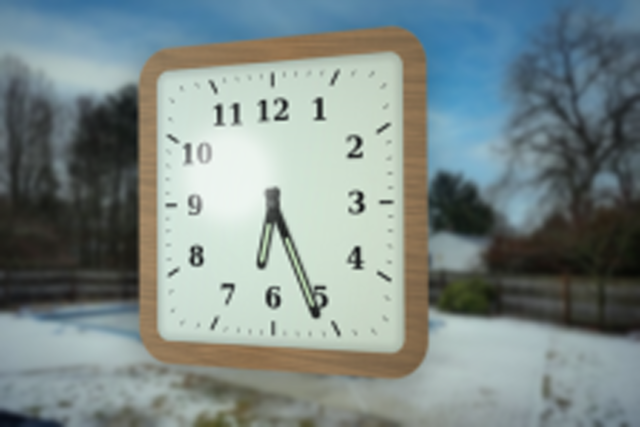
h=6 m=26
